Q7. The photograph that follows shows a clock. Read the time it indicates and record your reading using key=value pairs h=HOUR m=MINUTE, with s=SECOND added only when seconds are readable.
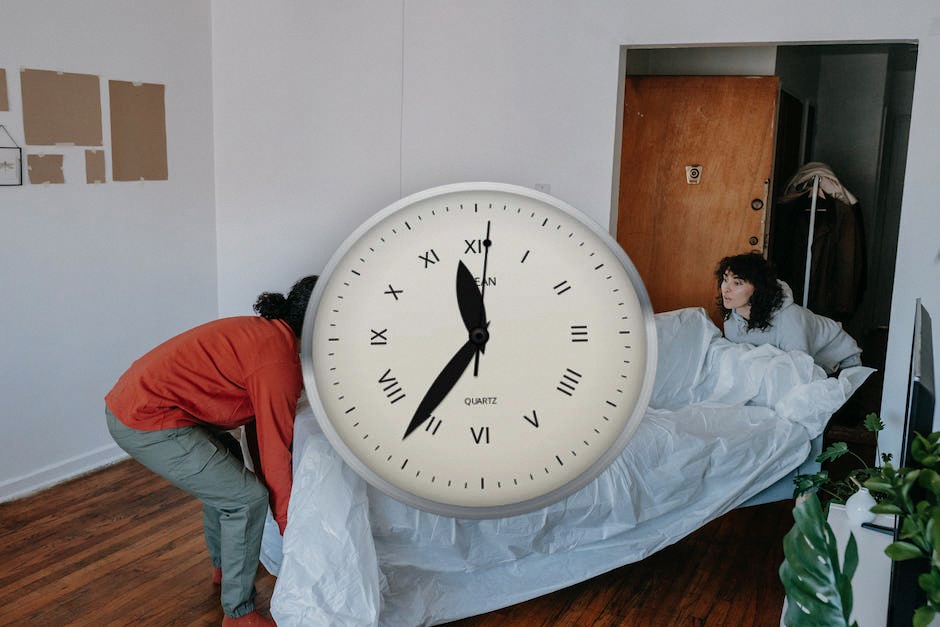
h=11 m=36 s=1
